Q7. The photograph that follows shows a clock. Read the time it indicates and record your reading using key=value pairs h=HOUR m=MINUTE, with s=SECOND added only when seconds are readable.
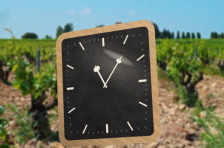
h=11 m=6
